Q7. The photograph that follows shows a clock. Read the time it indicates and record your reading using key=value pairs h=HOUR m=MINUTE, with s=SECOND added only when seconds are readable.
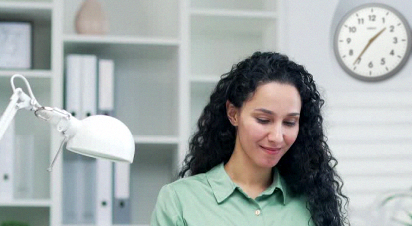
h=1 m=36
